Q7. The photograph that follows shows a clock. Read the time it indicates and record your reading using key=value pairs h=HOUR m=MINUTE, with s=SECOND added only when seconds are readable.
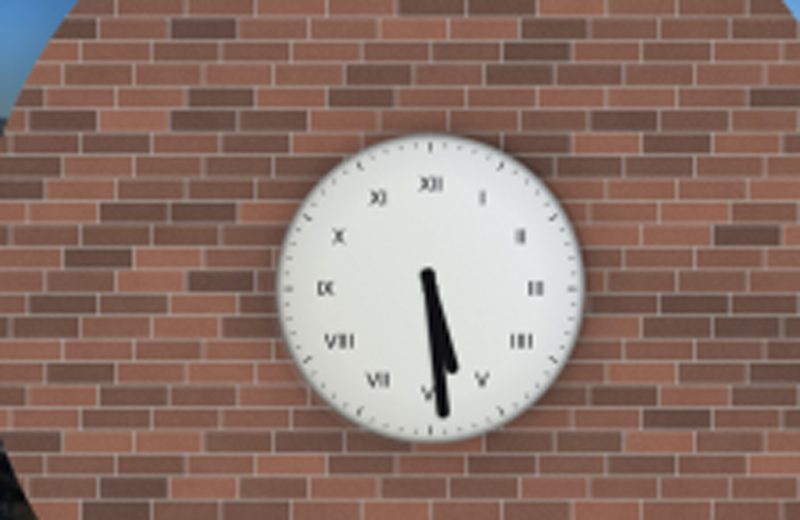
h=5 m=29
